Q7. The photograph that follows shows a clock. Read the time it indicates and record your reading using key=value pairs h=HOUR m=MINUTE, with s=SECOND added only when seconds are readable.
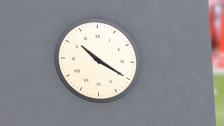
h=10 m=20
